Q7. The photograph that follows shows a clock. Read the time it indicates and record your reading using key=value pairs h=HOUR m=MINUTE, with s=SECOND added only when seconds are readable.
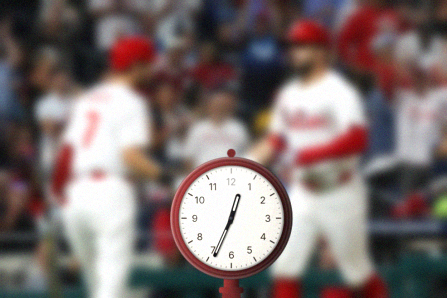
h=12 m=34
